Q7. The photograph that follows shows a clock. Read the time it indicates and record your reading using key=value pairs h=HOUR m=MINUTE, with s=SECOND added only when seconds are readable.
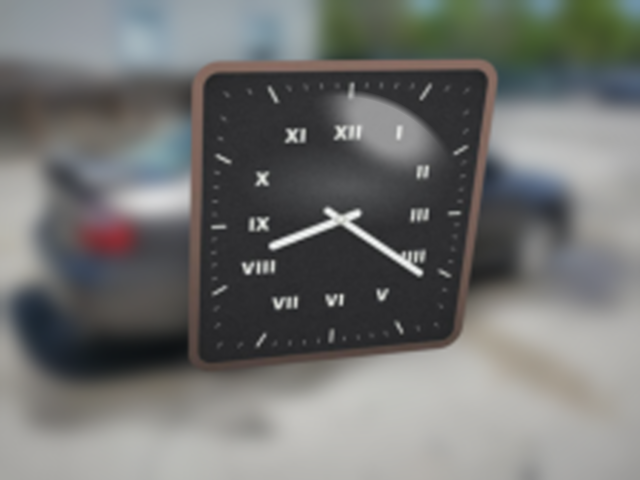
h=8 m=21
